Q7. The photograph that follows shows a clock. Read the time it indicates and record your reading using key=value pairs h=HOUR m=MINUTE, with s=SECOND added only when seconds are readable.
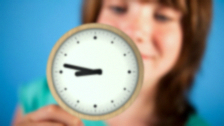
h=8 m=47
